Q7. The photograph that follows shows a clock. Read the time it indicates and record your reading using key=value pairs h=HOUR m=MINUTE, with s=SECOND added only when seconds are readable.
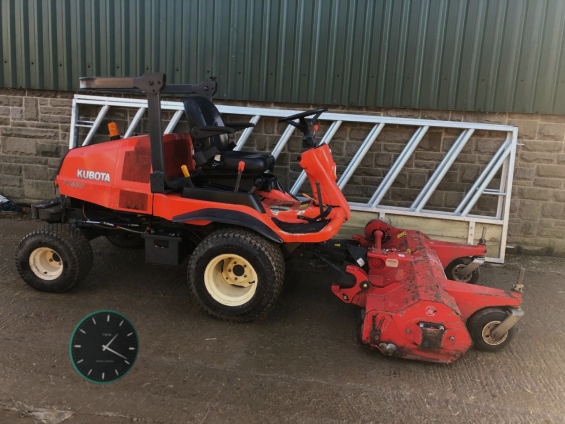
h=1 m=19
